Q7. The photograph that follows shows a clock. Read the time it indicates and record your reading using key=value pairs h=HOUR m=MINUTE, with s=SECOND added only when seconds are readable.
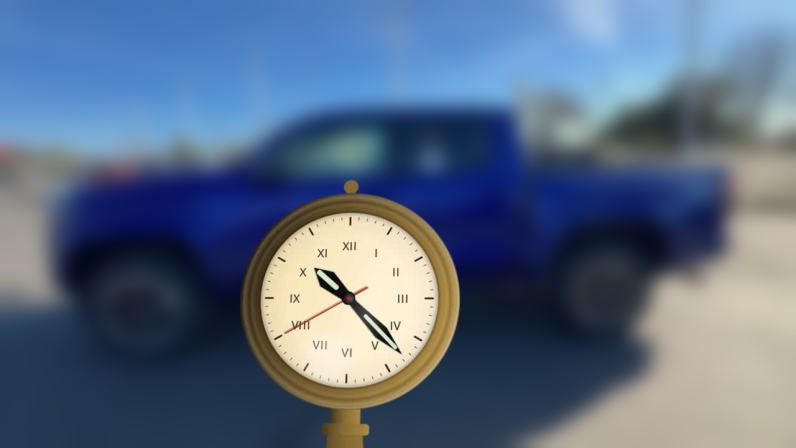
h=10 m=22 s=40
